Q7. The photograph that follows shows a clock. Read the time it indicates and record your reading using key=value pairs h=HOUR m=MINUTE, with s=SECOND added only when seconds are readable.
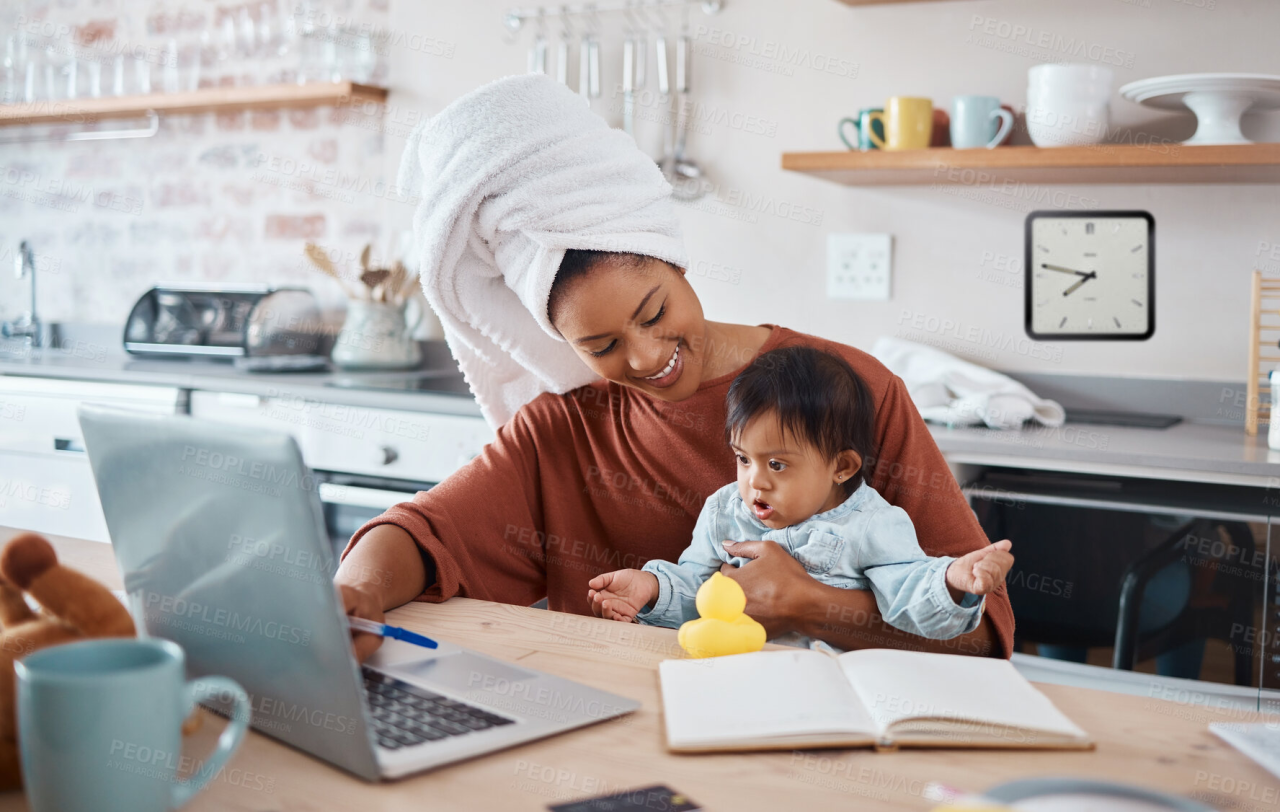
h=7 m=47
